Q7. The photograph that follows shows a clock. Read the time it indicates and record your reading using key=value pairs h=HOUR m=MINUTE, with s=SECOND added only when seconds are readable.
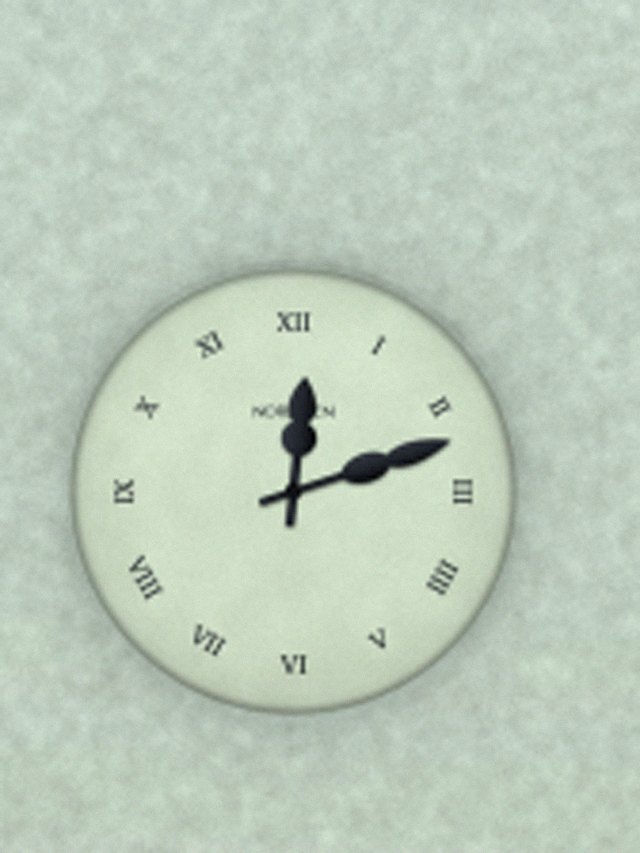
h=12 m=12
